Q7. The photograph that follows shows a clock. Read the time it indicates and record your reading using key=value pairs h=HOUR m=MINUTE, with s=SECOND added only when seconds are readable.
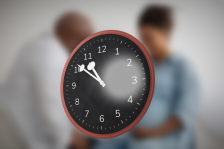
h=10 m=51
